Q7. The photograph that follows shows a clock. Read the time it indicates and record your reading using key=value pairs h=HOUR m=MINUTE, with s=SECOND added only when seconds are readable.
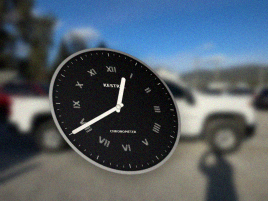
h=12 m=40
